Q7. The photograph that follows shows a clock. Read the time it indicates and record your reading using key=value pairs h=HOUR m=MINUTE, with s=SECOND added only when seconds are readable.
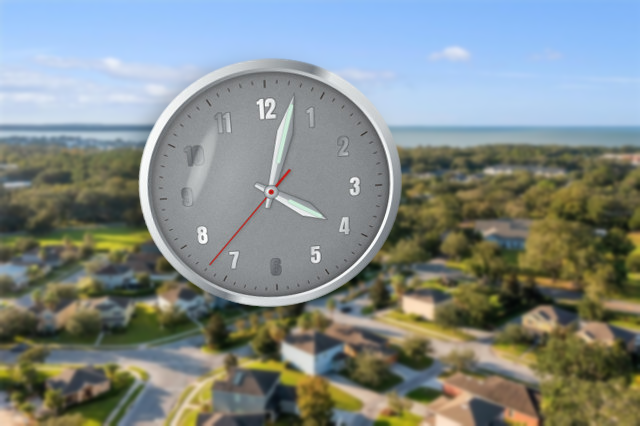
h=4 m=2 s=37
